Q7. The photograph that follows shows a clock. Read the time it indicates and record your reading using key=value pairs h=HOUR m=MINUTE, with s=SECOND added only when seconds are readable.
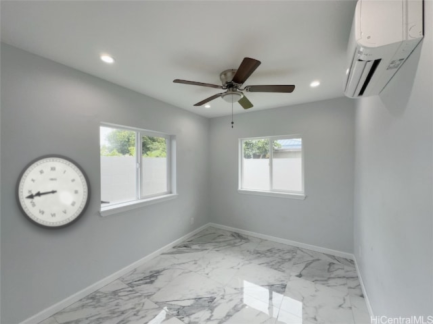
h=8 m=43
